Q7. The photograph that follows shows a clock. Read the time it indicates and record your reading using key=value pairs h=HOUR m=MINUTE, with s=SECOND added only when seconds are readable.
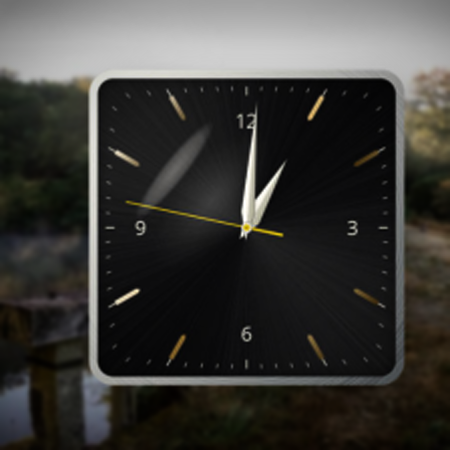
h=1 m=0 s=47
